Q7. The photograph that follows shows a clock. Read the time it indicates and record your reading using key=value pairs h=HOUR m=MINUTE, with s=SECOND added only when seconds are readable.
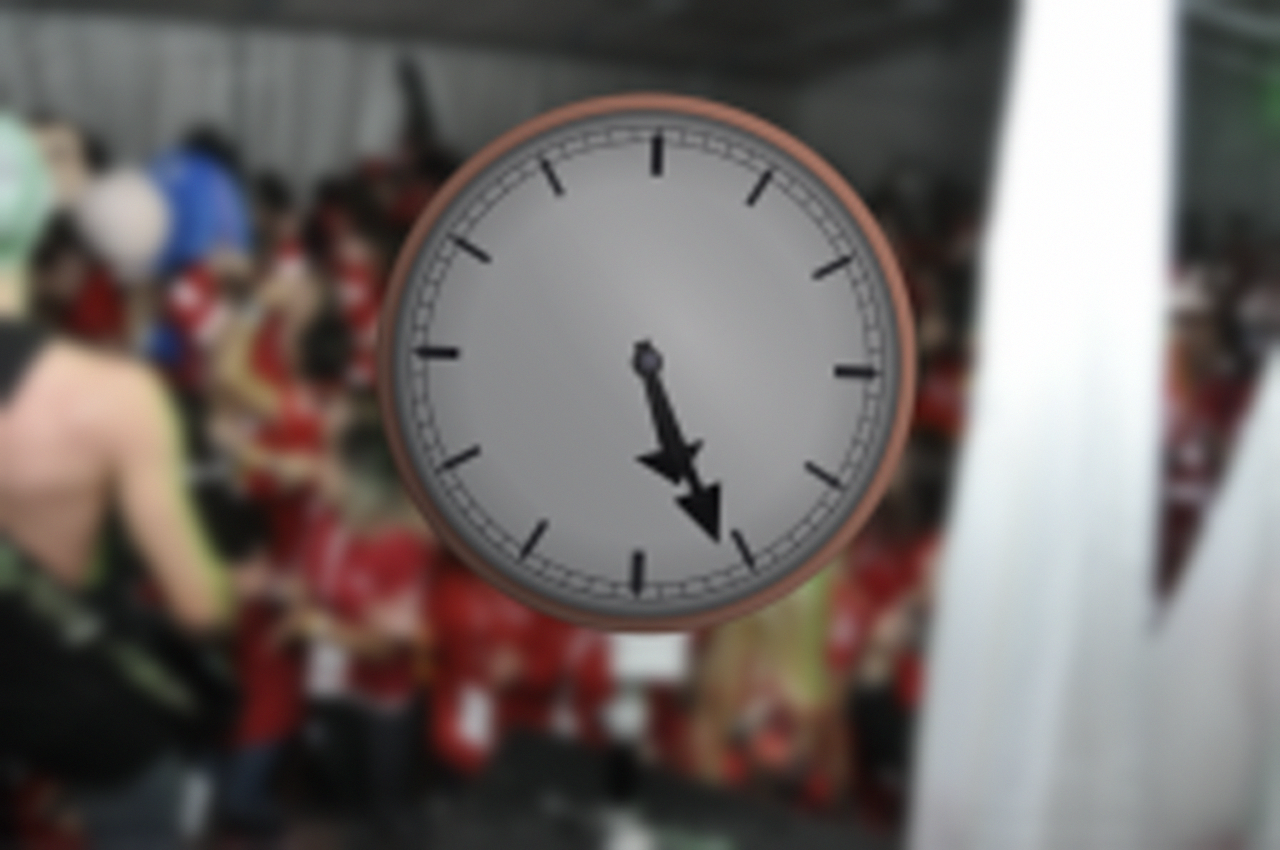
h=5 m=26
